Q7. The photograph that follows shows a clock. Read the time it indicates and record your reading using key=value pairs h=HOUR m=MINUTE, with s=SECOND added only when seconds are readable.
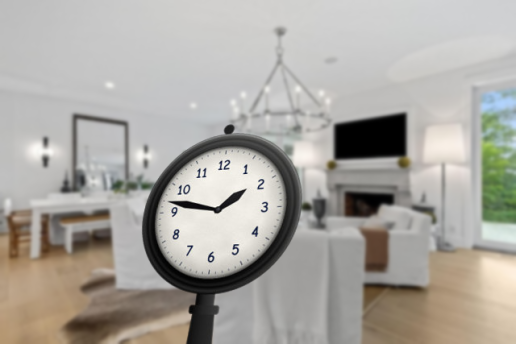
h=1 m=47
